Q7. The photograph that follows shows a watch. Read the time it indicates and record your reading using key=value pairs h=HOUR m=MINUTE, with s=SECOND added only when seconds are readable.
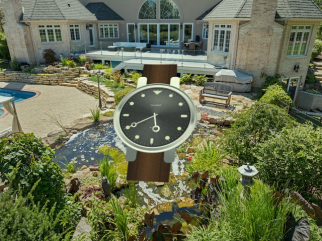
h=5 m=40
